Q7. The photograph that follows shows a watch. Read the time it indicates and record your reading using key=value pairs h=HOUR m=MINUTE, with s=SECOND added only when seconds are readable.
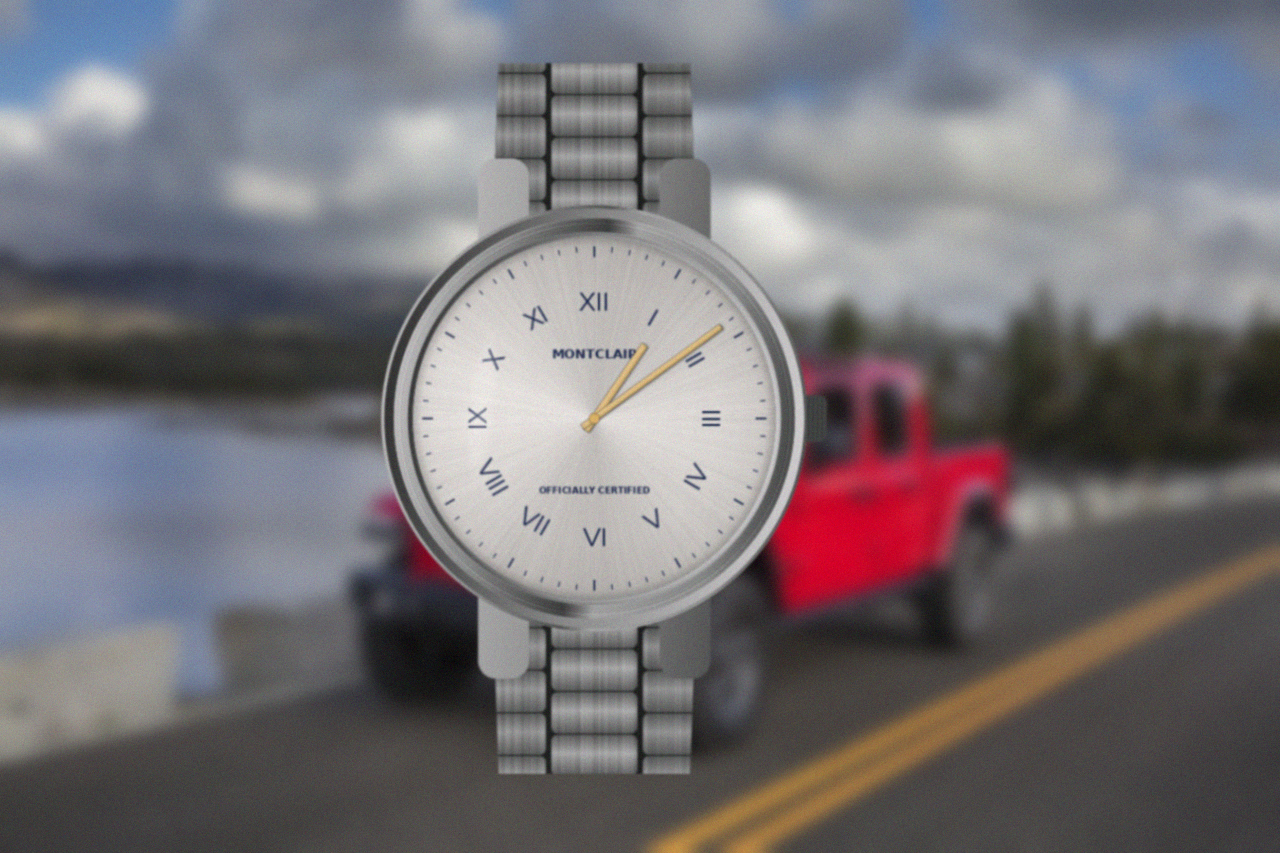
h=1 m=9
